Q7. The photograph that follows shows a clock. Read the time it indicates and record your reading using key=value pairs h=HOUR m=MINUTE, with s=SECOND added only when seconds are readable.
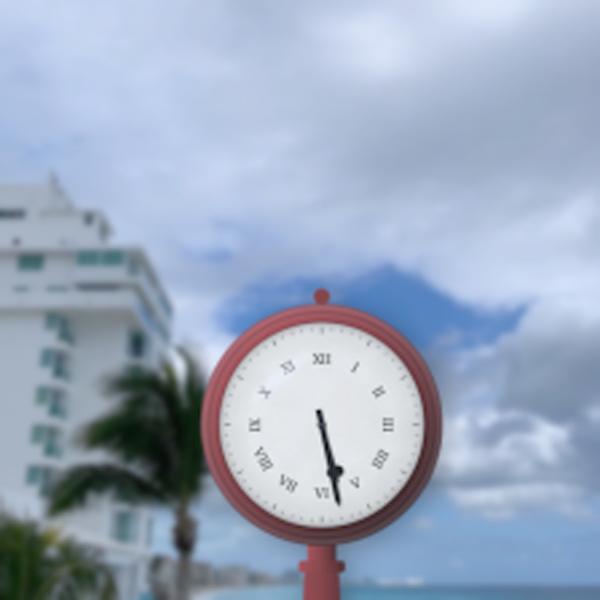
h=5 m=28
